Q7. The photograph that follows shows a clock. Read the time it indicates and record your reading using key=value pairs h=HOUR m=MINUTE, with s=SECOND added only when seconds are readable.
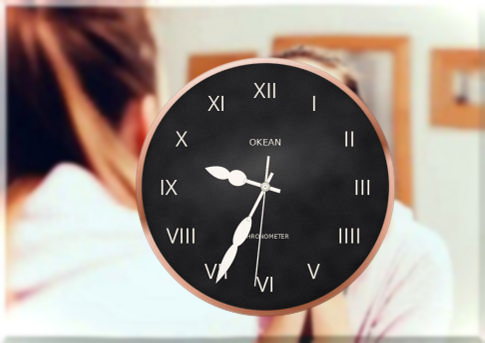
h=9 m=34 s=31
